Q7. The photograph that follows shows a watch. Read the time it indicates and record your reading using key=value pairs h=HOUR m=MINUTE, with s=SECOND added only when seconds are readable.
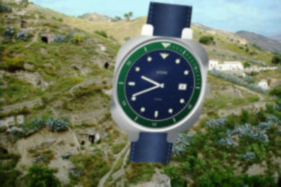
h=9 m=41
